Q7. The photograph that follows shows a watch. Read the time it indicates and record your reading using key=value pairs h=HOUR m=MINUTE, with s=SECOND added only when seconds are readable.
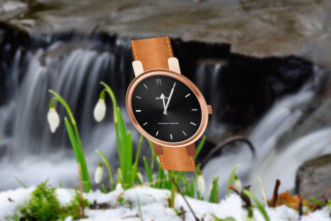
h=12 m=5
